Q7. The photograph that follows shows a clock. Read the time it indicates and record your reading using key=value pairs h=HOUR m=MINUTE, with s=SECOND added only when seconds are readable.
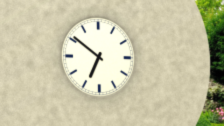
h=6 m=51
